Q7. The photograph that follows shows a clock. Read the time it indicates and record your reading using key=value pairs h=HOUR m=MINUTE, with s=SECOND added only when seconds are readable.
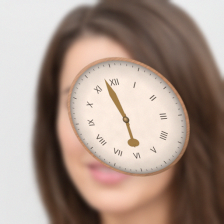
h=5 m=58
